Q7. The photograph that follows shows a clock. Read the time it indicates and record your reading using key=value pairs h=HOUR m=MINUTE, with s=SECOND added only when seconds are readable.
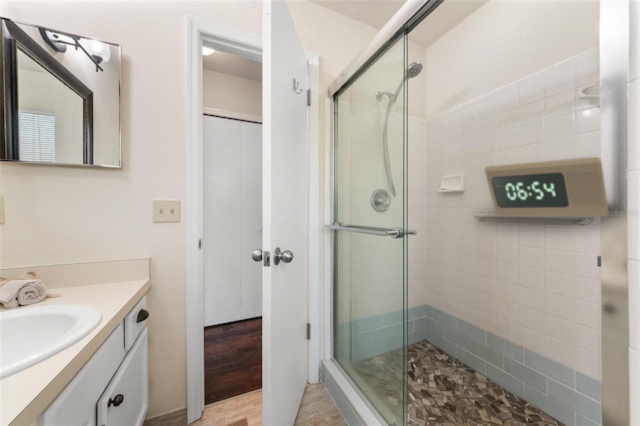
h=6 m=54
